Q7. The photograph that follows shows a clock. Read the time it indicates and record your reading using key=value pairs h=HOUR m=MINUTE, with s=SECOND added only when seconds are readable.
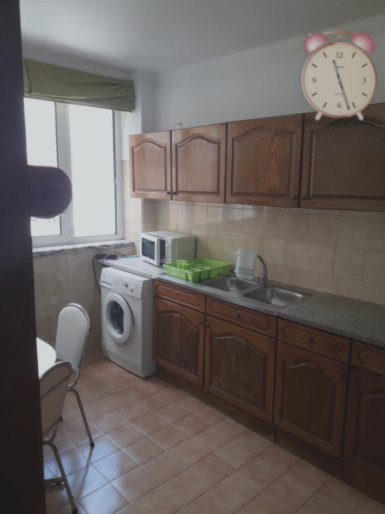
h=11 m=27
